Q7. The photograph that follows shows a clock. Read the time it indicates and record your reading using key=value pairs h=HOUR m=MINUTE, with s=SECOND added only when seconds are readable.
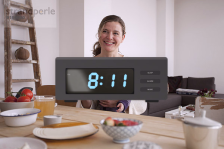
h=8 m=11
